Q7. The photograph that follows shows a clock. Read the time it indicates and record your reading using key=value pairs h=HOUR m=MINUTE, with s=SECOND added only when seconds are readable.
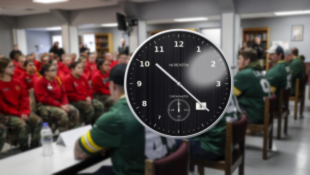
h=10 m=22
